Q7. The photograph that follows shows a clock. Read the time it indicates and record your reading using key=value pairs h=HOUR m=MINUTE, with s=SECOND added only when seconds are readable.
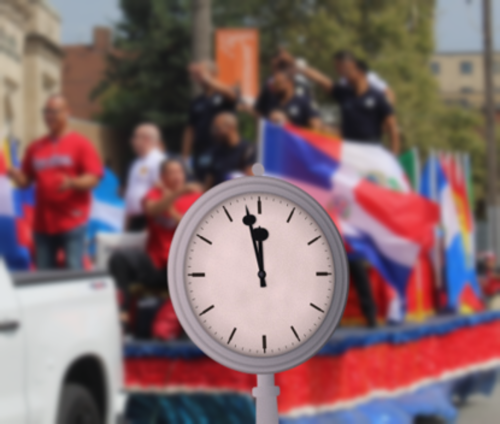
h=11 m=58
